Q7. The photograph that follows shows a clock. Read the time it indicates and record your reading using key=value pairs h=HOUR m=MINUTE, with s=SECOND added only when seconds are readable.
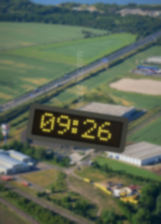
h=9 m=26
